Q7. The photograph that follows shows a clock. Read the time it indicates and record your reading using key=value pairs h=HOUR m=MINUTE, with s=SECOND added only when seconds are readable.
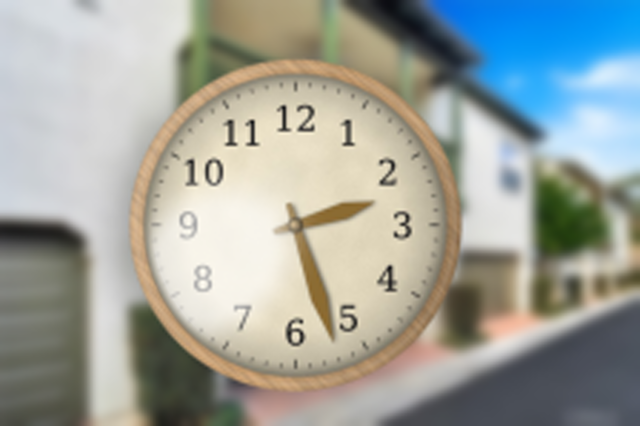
h=2 m=27
